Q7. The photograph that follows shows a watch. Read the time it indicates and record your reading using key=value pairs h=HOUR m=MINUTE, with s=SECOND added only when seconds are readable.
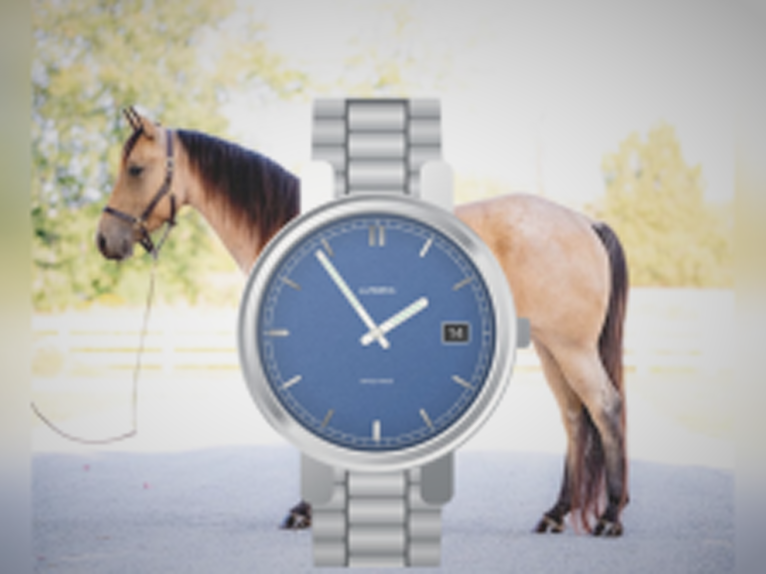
h=1 m=54
